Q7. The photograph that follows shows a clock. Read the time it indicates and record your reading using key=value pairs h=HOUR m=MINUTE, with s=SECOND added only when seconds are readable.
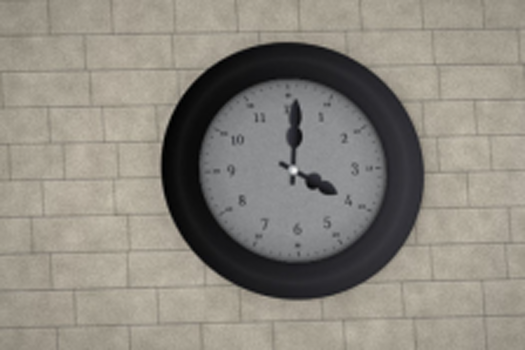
h=4 m=1
